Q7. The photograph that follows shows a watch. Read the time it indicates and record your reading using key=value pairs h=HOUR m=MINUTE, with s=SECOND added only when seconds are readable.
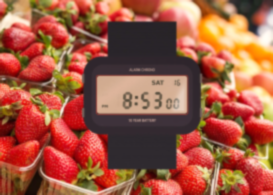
h=8 m=53 s=0
